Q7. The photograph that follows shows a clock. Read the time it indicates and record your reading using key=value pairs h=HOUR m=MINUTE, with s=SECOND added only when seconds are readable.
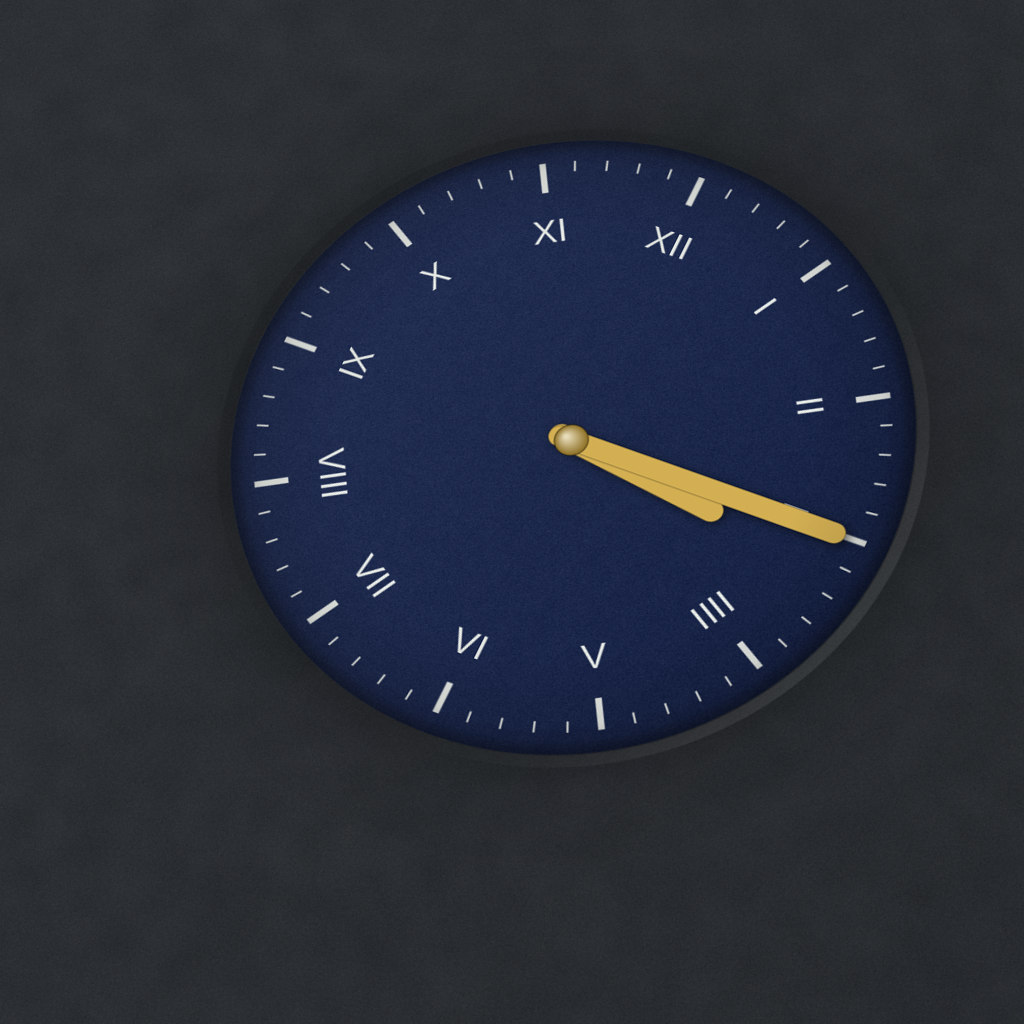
h=3 m=15
